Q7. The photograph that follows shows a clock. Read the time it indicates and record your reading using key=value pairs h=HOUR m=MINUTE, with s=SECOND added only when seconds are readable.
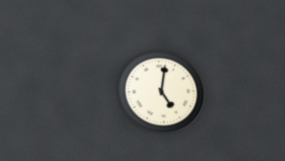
h=5 m=2
